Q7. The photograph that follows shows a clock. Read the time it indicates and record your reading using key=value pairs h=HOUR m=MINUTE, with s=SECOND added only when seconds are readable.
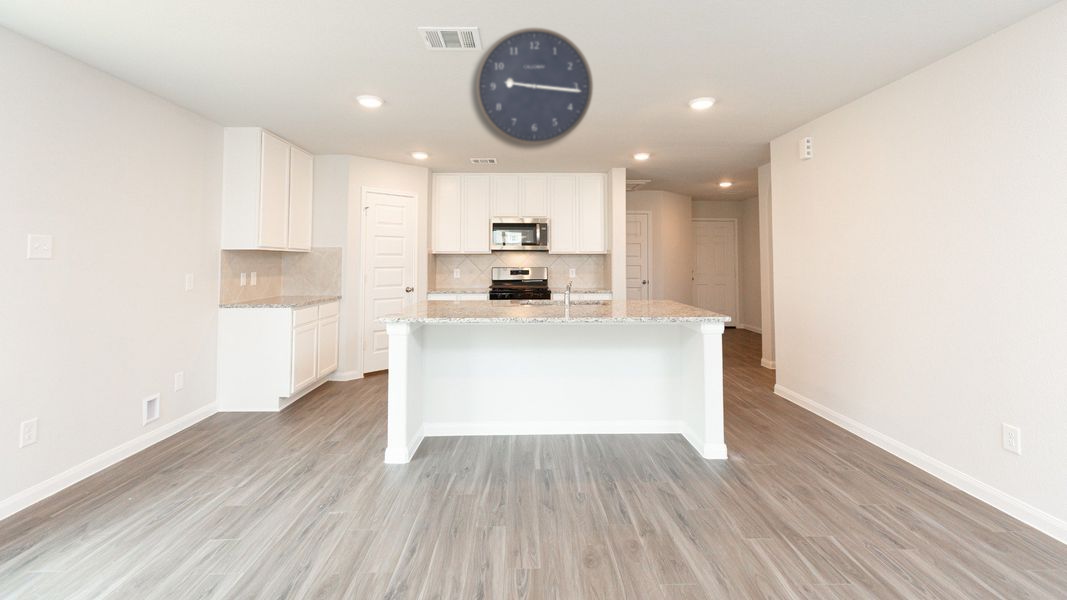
h=9 m=16
